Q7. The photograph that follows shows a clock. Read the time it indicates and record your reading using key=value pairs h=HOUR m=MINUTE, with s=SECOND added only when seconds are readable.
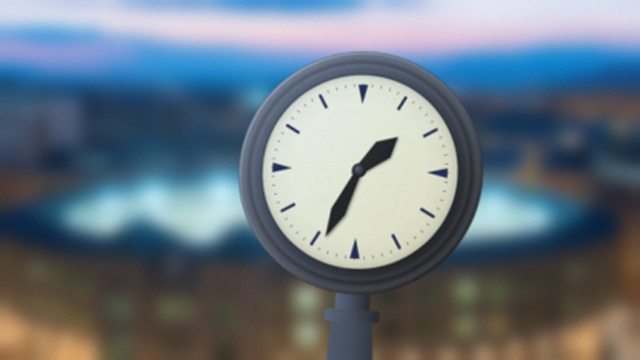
h=1 m=34
